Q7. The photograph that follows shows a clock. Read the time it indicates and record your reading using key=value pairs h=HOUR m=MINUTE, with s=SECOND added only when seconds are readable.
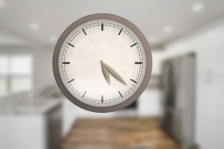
h=5 m=22
